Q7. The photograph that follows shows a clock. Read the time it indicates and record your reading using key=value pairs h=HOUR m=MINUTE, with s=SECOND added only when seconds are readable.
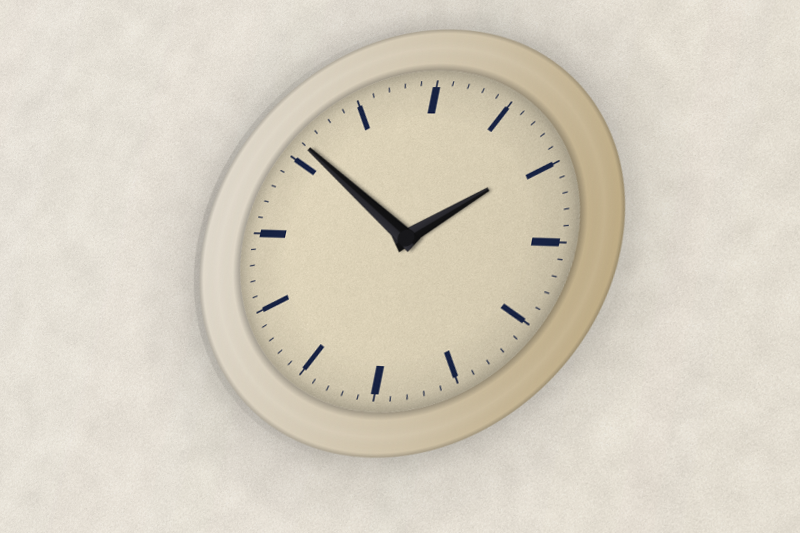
h=1 m=51
